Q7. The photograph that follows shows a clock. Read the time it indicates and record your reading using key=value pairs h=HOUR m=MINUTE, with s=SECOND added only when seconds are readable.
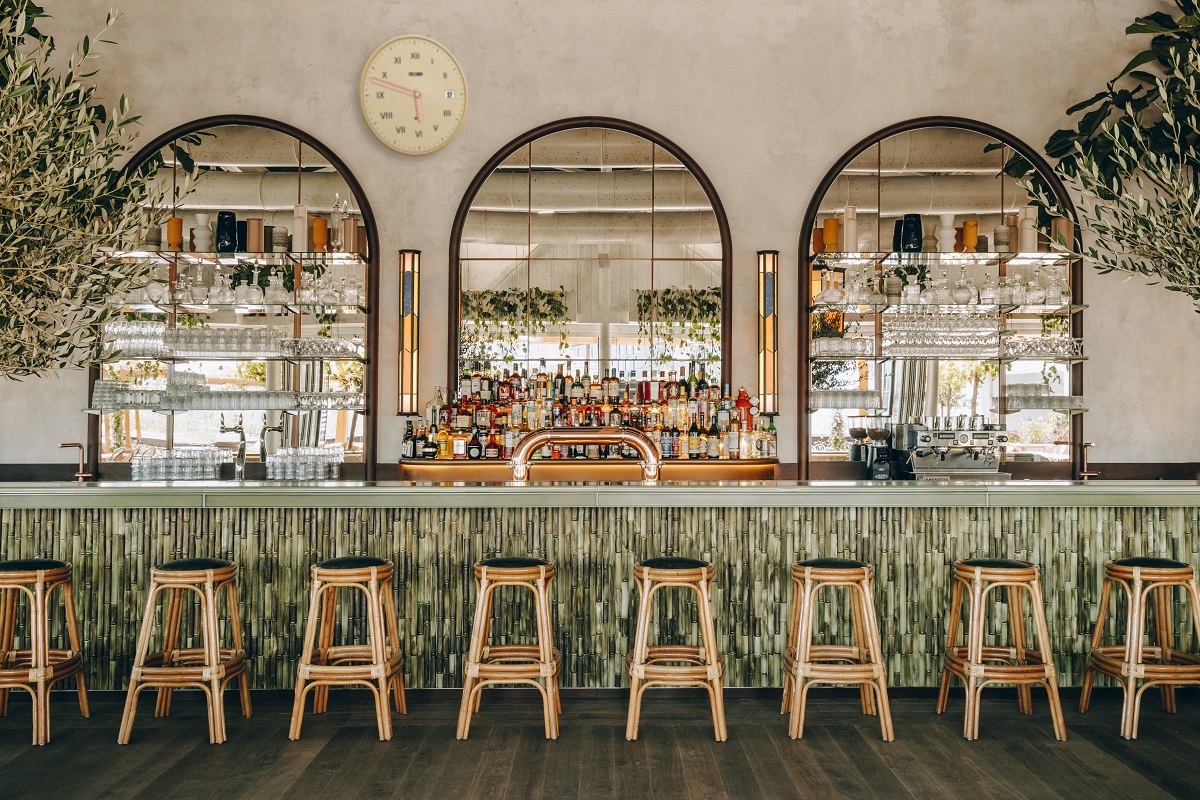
h=5 m=48
